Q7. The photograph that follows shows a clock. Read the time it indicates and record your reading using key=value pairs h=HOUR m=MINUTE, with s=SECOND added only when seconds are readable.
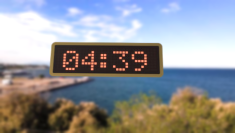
h=4 m=39
